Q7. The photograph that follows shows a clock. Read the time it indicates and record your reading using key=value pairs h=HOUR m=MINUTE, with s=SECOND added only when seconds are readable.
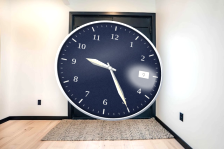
h=9 m=25
